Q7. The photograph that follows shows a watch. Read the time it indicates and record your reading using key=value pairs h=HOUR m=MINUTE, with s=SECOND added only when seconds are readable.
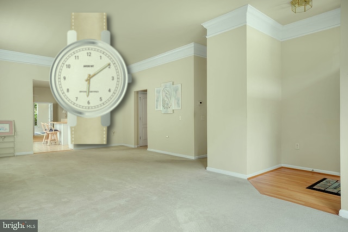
h=6 m=9
